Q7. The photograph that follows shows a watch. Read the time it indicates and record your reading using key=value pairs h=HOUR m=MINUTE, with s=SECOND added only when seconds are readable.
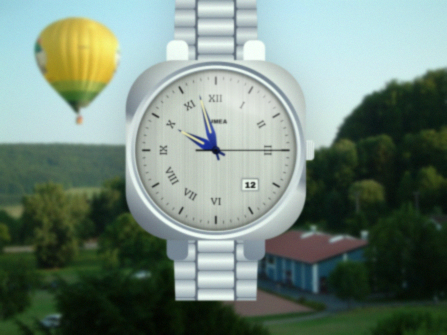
h=9 m=57 s=15
